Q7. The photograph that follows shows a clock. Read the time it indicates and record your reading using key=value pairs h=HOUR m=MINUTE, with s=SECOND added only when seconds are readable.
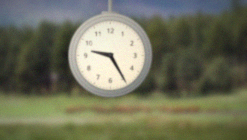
h=9 m=25
